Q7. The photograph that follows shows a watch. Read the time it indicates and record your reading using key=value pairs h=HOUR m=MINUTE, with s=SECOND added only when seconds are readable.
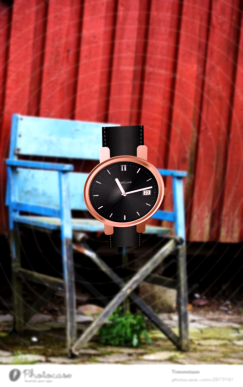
h=11 m=13
